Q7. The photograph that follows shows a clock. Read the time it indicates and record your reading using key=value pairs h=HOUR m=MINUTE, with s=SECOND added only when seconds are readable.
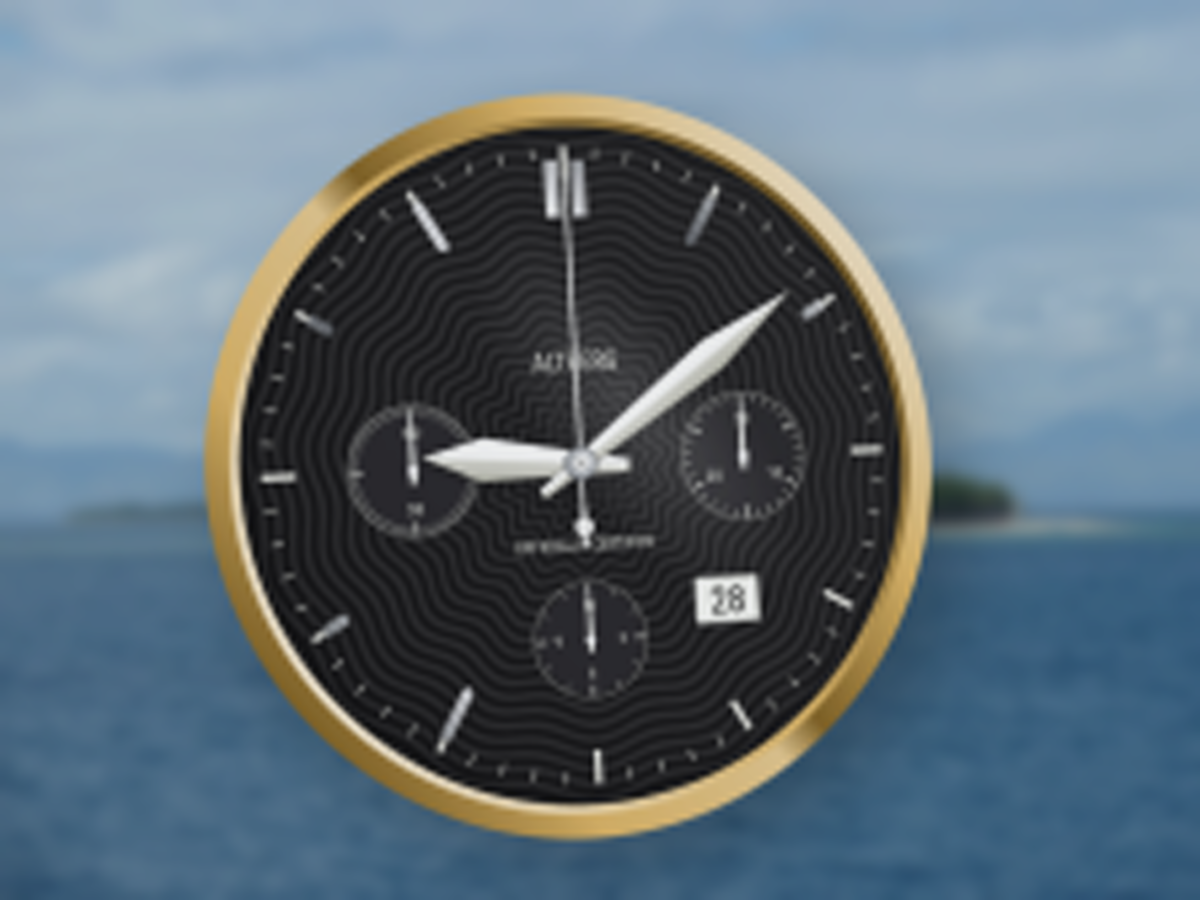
h=9 m=9
